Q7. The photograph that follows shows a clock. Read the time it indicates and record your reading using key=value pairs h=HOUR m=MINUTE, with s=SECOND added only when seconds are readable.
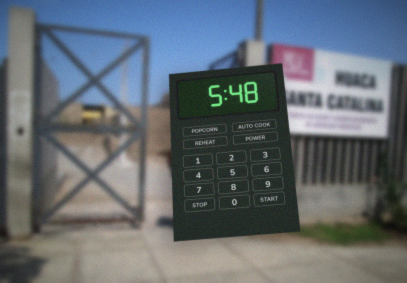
h=5 m=48
